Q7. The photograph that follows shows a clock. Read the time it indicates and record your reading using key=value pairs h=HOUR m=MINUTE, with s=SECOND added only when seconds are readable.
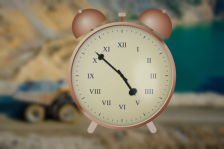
h=4 m=52
